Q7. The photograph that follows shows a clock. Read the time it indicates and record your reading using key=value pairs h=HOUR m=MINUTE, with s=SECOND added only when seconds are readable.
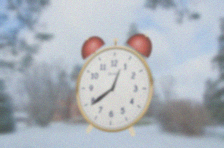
h=12 m=39
